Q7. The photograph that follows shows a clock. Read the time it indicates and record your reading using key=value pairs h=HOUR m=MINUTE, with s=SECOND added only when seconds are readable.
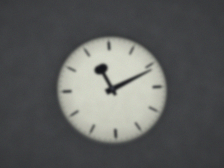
h=11 m=11
